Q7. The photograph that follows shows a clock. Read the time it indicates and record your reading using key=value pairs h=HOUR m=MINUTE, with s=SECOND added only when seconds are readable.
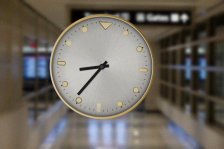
h=8 m=36
